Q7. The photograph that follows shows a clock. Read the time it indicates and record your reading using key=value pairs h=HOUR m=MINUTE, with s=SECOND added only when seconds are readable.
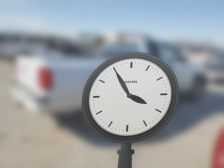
h=3 m=55
